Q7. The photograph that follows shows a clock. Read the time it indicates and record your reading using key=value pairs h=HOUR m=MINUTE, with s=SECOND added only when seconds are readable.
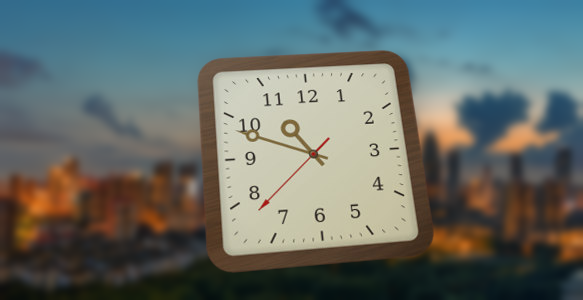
h=10 m=48 s=38
